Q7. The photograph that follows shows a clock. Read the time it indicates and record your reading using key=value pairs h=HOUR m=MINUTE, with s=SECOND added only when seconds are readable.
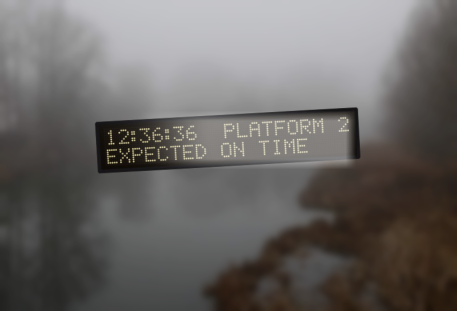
h=12 m=36 s=36
